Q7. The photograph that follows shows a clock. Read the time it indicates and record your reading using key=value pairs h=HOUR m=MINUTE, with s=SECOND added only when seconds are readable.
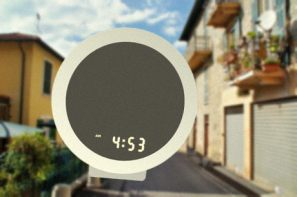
h=4 m=53
